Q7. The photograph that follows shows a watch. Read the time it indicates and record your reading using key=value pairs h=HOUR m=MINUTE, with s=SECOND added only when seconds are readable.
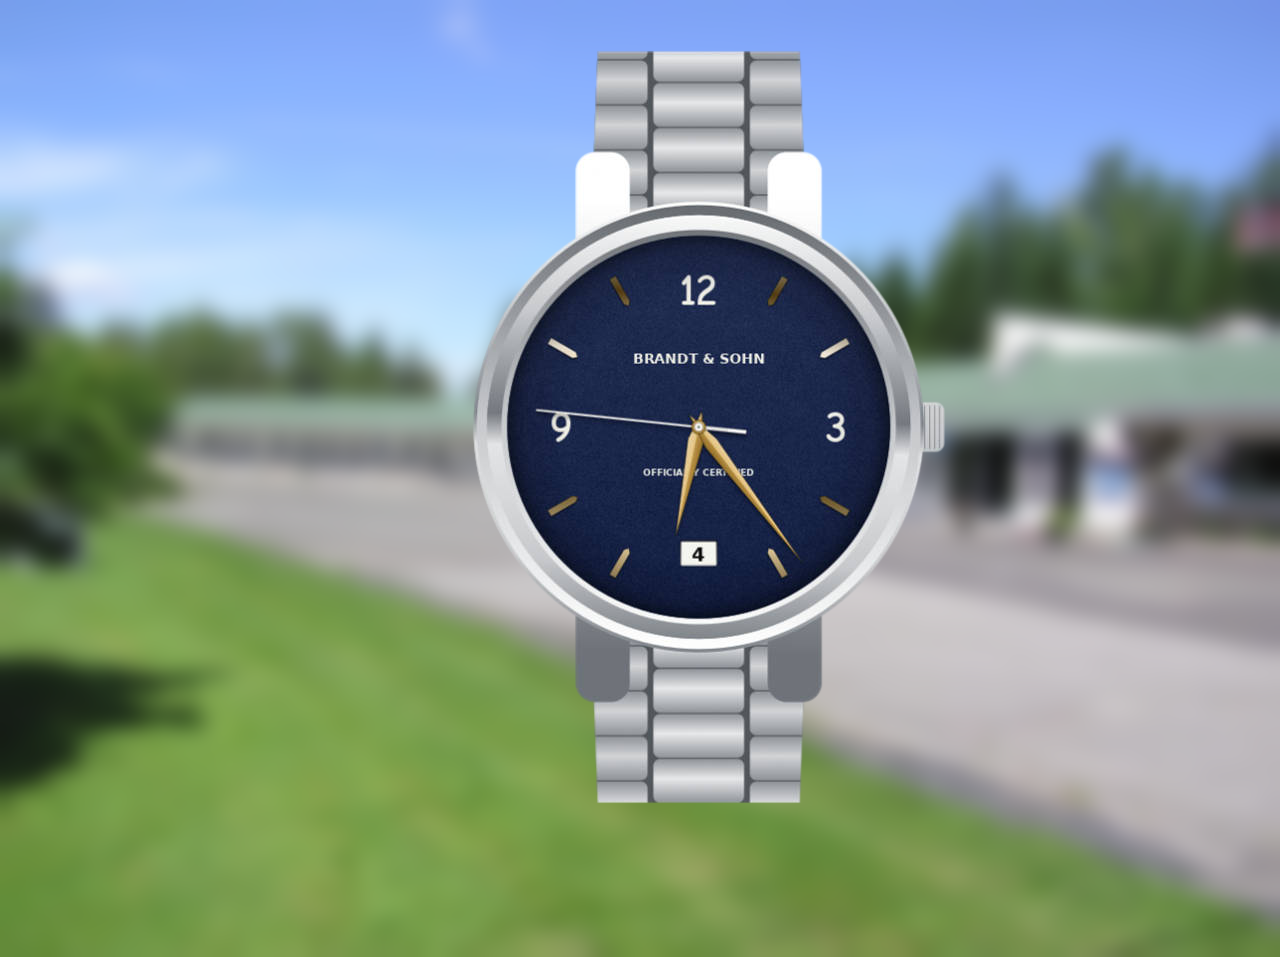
h=6 m=23 s=46
